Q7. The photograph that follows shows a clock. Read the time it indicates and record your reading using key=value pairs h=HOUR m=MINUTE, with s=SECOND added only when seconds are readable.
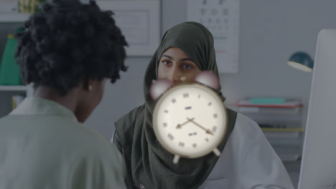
h=8 m=22
